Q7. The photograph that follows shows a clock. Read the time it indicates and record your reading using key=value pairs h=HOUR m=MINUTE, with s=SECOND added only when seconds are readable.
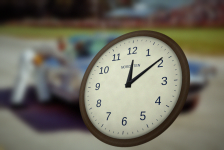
h=12 m=9
